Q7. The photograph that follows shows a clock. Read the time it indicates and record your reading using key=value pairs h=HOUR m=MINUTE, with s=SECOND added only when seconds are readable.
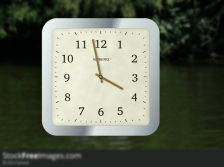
h=3 m=58
